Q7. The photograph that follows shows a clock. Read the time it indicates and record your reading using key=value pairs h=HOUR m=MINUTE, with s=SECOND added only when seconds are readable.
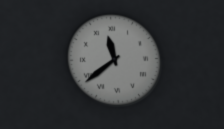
h=11 m=39
